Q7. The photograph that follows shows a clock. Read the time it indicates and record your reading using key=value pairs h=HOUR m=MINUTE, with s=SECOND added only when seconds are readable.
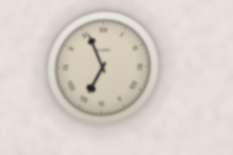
h=6 m=56
